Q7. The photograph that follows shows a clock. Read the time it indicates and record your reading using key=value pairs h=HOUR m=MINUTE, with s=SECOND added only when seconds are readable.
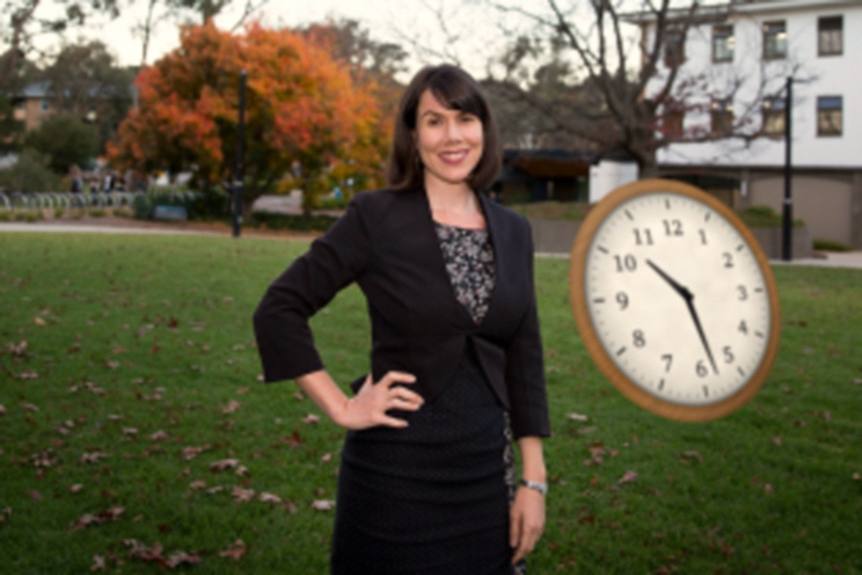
h=10 m=28
